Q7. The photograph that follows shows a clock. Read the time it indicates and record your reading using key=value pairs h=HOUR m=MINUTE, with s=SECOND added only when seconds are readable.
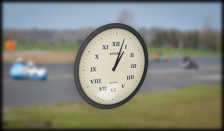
h=1 m=3
